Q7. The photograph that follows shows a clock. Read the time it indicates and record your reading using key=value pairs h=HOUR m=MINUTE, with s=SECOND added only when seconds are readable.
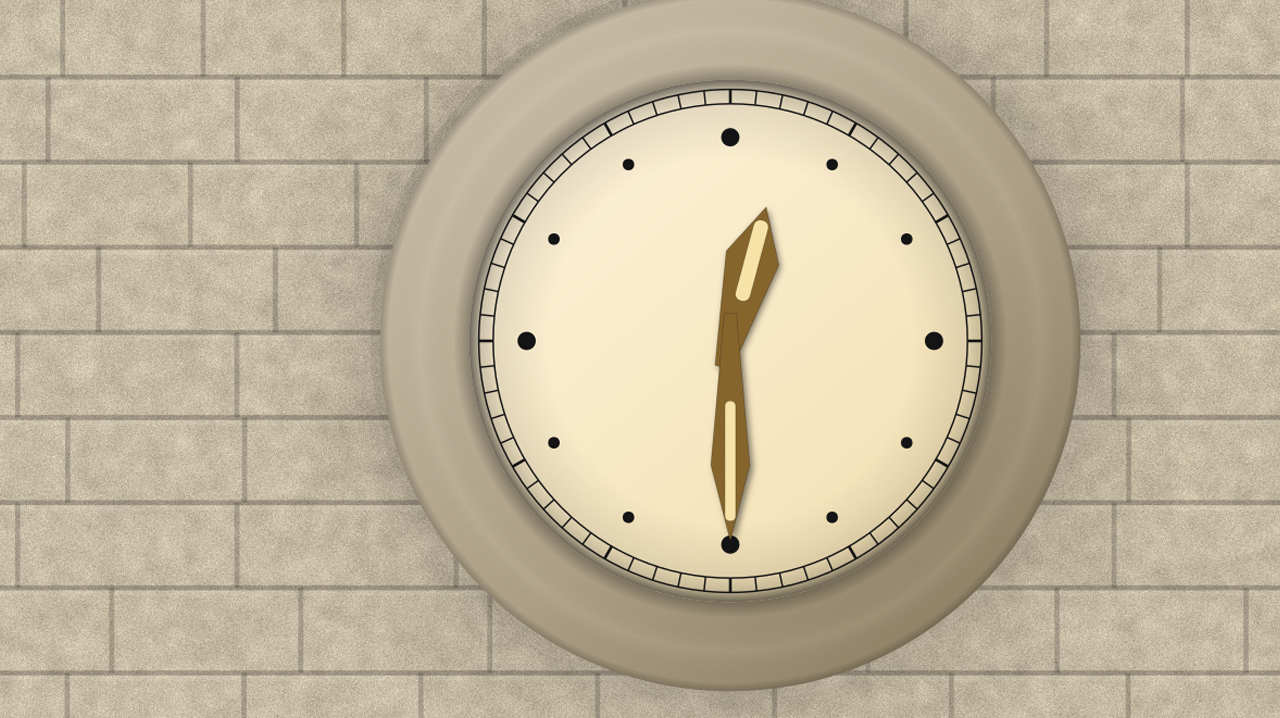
h=12 m=30
